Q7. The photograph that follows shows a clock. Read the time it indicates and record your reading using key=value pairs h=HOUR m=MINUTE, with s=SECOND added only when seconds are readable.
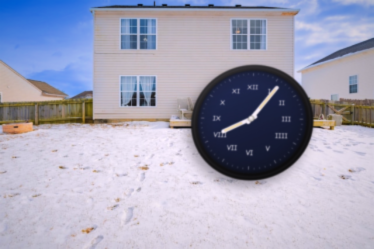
h=8 m=6
